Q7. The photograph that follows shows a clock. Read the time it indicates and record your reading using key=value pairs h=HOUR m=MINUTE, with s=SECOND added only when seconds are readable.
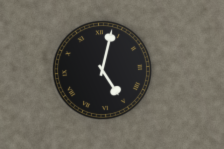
h=5 m=3
